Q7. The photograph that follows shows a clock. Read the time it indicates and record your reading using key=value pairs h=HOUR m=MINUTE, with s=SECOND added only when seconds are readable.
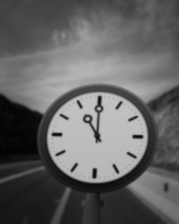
h=11 m=0
